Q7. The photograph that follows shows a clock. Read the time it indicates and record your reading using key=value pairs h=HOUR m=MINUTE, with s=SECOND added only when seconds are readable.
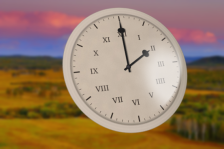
h=2 m=0
